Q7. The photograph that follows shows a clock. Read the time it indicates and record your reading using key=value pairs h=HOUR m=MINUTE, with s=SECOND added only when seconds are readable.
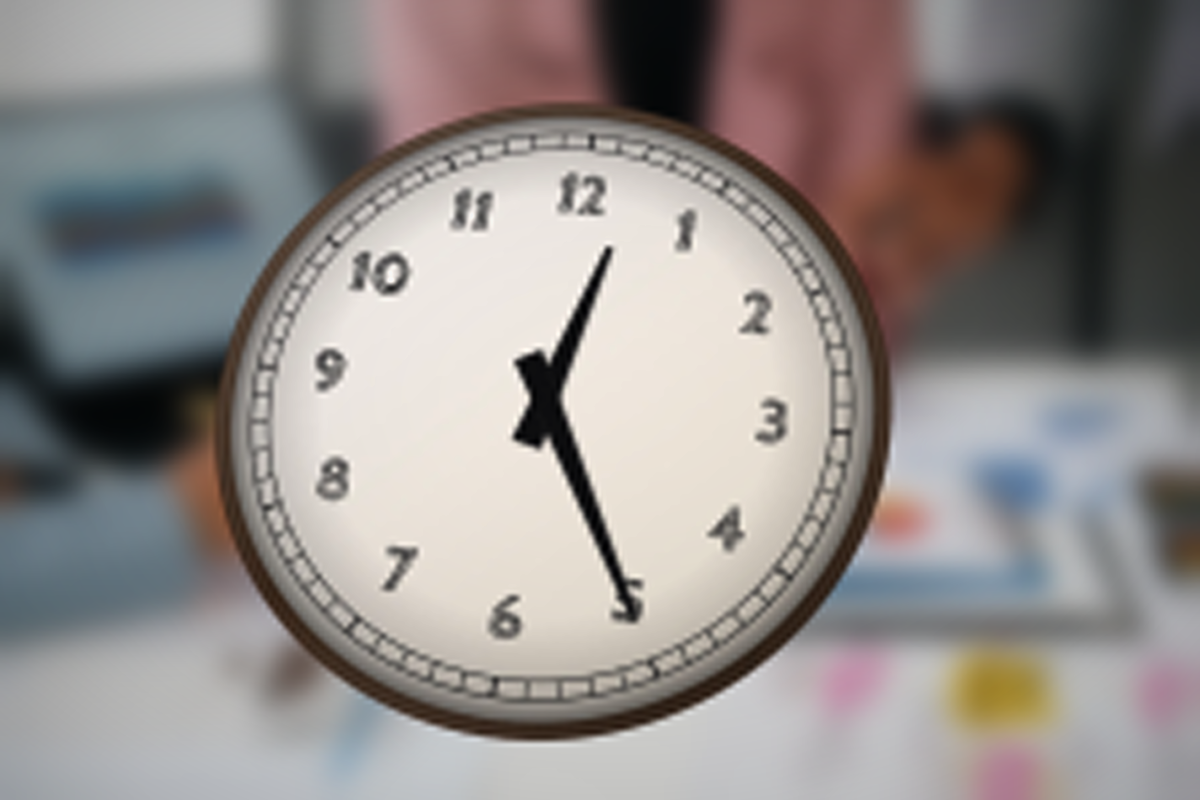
h=12 m=25
